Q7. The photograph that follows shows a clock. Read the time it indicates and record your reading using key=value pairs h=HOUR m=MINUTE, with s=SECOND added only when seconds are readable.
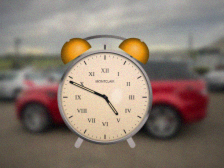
h=4 m=49
